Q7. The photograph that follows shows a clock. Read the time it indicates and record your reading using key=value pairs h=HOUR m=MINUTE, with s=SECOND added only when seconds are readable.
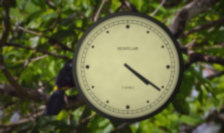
h=4 m=21
